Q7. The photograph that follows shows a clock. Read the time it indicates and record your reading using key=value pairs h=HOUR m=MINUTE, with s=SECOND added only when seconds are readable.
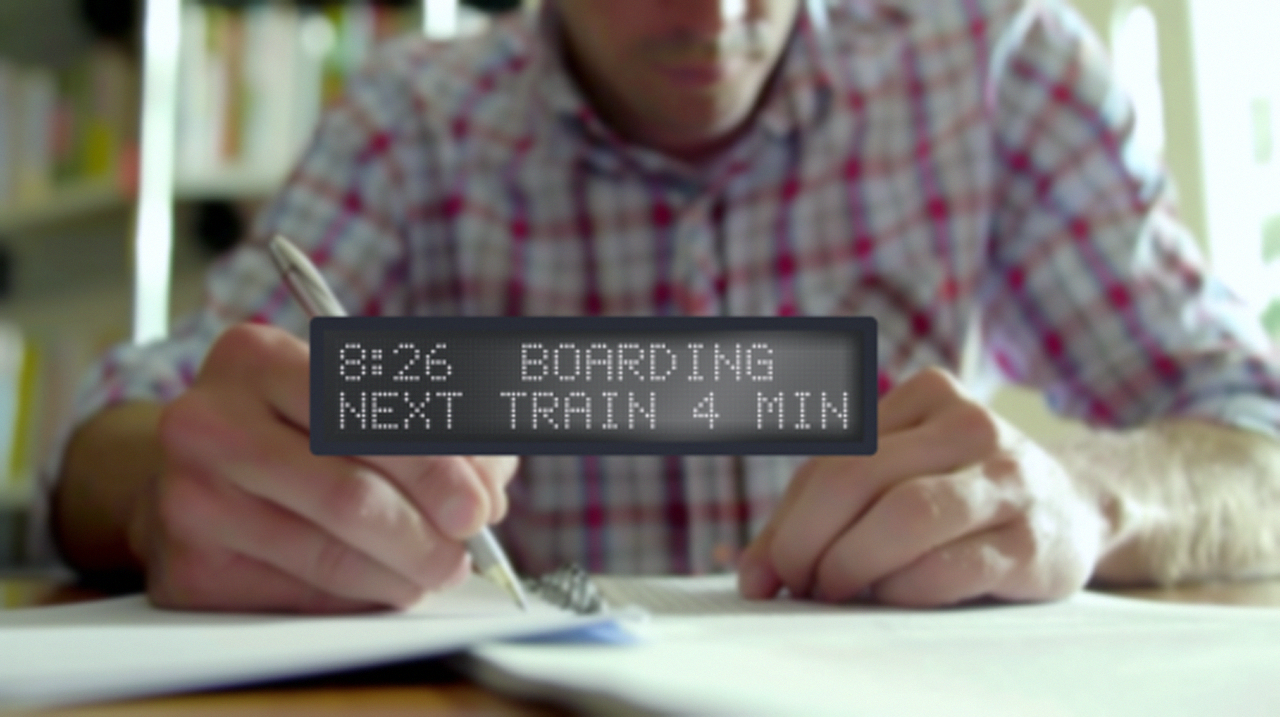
h=8 m=26
